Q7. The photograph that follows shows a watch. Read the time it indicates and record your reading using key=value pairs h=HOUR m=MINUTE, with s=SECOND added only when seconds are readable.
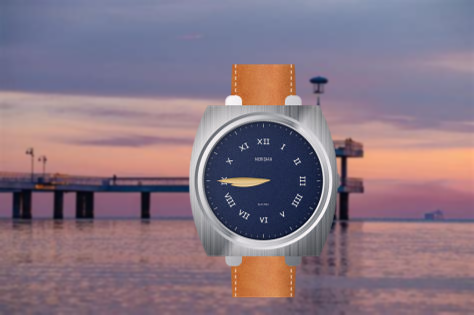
h=8 m=45
